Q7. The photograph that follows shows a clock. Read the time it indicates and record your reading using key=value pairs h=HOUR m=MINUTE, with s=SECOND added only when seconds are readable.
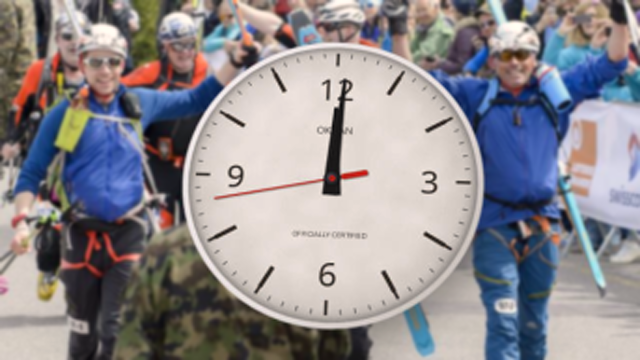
h=12 m=0 s=43
